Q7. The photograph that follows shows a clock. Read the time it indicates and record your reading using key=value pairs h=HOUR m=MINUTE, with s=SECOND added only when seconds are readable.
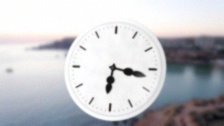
h=6 m=17
